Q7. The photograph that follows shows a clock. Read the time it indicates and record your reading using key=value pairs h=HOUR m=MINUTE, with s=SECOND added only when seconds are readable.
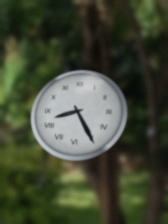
h=8 m=25
